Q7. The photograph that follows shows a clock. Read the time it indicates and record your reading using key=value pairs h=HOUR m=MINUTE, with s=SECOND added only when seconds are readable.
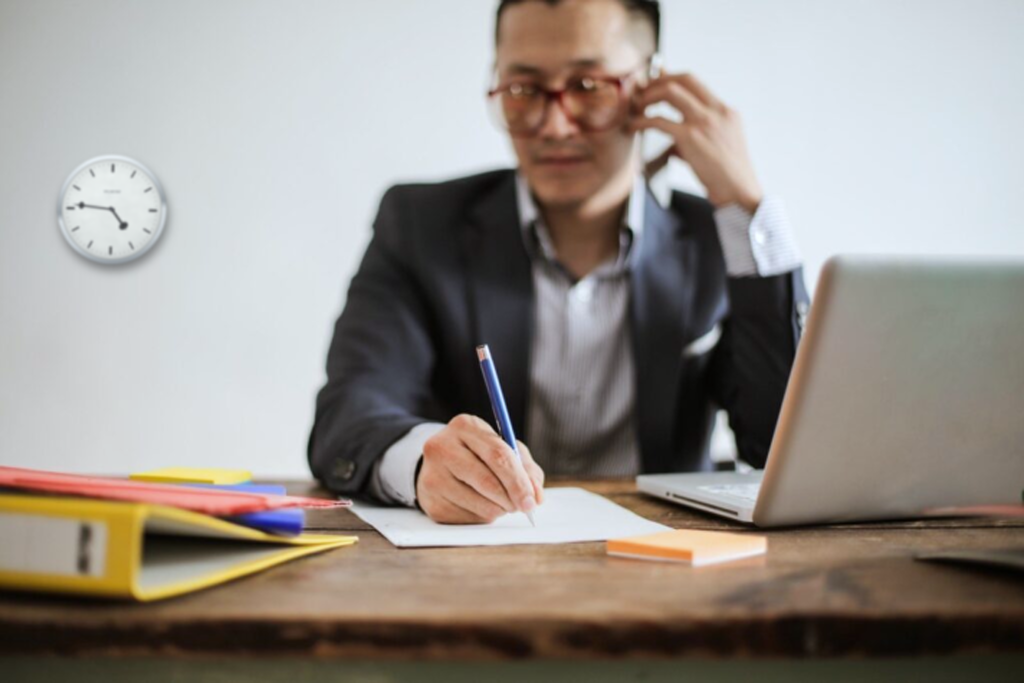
h=4 m=46
